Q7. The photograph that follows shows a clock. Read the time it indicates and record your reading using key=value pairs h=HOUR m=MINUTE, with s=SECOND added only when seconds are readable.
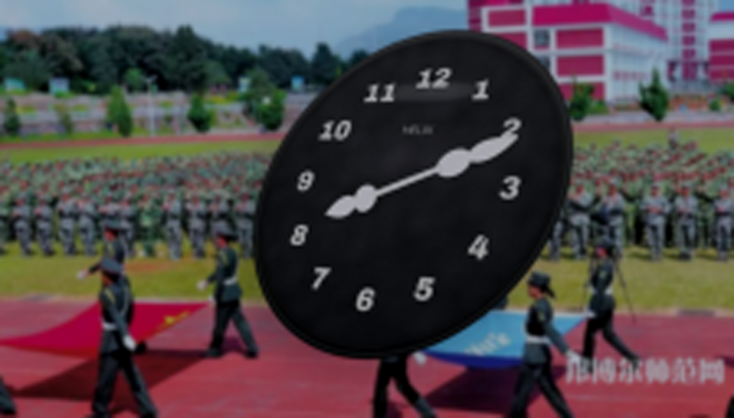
h=8 m=11
